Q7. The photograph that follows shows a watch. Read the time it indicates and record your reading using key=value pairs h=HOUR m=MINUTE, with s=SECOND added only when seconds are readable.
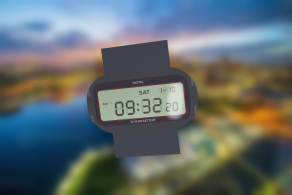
h=9 m=32 s=20
